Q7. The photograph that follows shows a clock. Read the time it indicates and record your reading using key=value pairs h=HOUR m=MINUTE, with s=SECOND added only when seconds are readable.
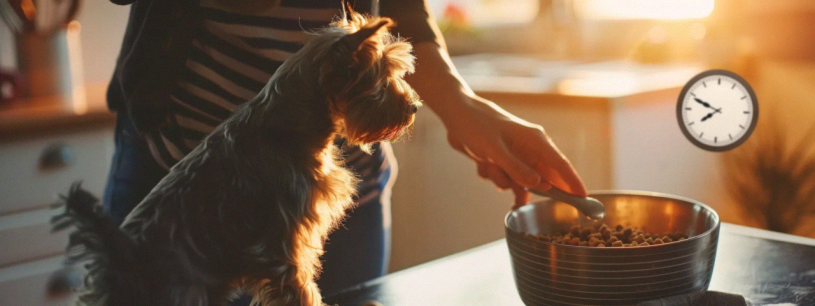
h=7 m=49
